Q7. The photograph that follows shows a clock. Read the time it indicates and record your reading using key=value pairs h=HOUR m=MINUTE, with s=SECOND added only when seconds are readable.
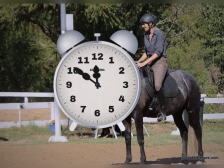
h=11 m=51
